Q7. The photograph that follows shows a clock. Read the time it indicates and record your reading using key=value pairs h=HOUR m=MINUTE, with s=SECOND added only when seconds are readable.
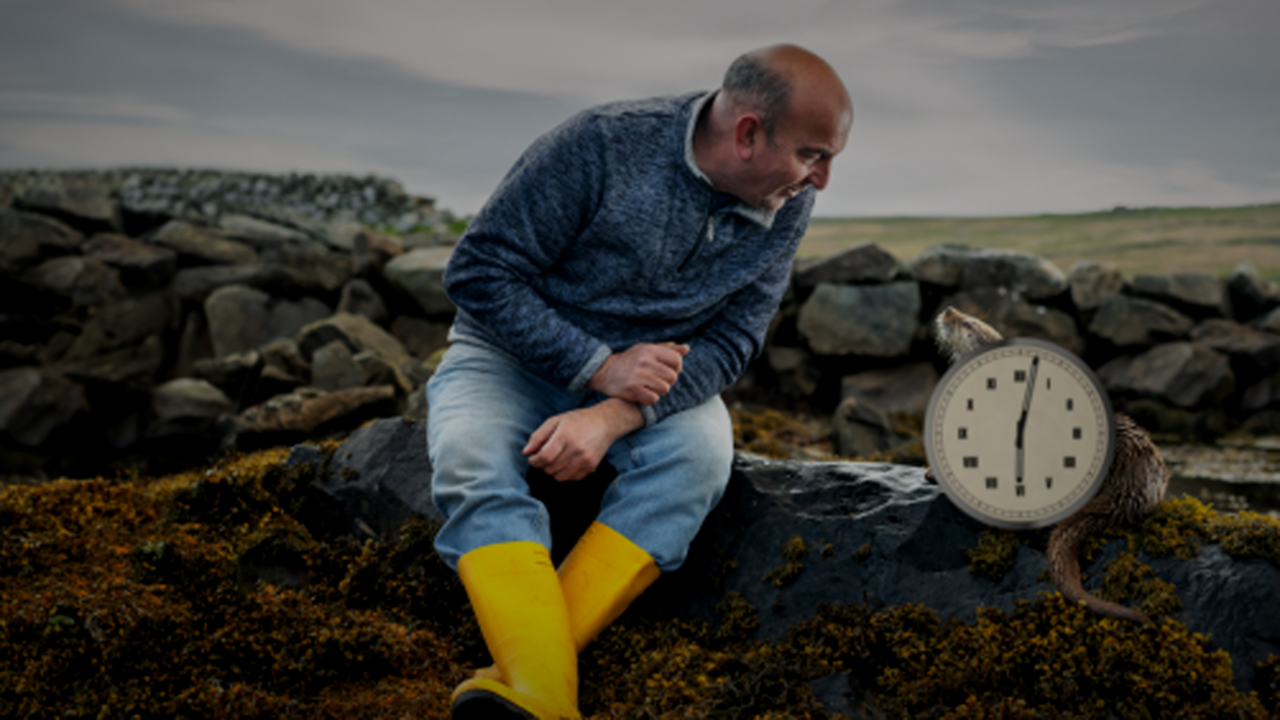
h=6 m=2
